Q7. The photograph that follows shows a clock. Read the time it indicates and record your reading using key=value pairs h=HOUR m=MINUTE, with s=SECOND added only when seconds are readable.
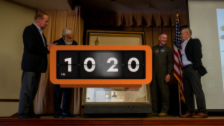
h=10 m=20
